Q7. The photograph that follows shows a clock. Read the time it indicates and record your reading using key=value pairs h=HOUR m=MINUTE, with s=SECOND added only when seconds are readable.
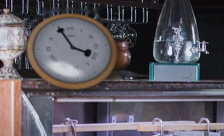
h=3 m=56
